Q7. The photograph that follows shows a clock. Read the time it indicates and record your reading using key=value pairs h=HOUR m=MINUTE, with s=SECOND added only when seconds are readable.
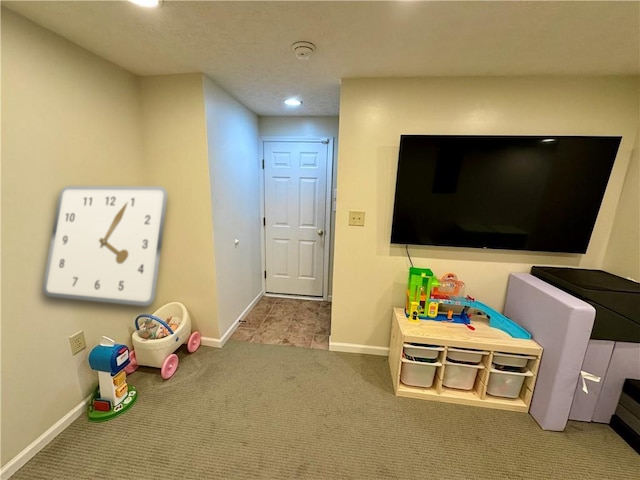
h=4 m=4
